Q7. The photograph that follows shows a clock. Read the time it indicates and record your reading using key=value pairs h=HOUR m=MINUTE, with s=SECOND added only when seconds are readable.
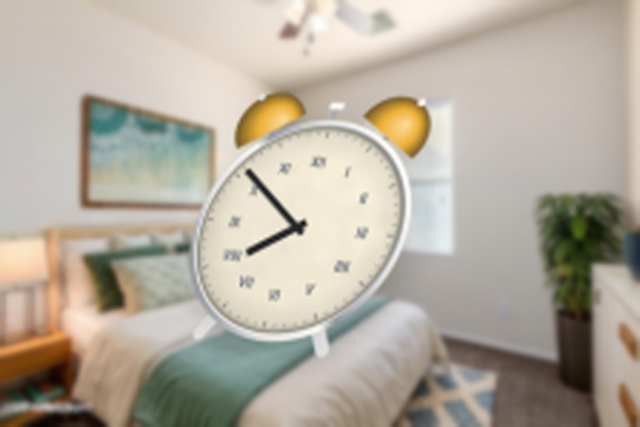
h=7 m=51
